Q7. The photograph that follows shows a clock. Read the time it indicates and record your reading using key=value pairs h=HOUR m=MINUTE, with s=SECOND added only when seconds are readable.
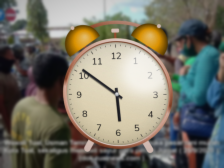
h=5 m=51
